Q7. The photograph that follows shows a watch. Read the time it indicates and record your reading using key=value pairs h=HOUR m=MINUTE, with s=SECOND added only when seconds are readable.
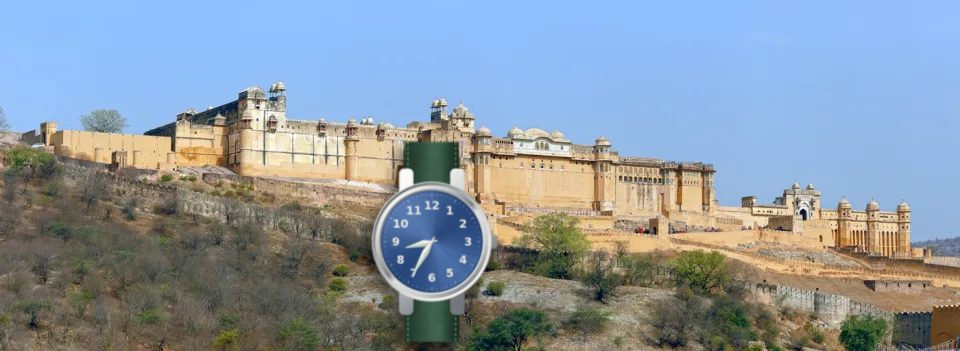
h=8 m=35
